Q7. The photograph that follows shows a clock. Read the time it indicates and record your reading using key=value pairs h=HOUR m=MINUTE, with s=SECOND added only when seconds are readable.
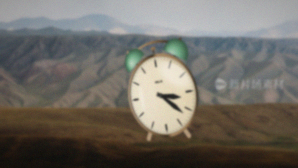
h=3 m=22
